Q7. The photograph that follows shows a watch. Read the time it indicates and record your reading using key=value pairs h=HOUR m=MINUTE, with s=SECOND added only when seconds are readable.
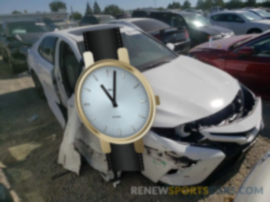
h=11 m=2
